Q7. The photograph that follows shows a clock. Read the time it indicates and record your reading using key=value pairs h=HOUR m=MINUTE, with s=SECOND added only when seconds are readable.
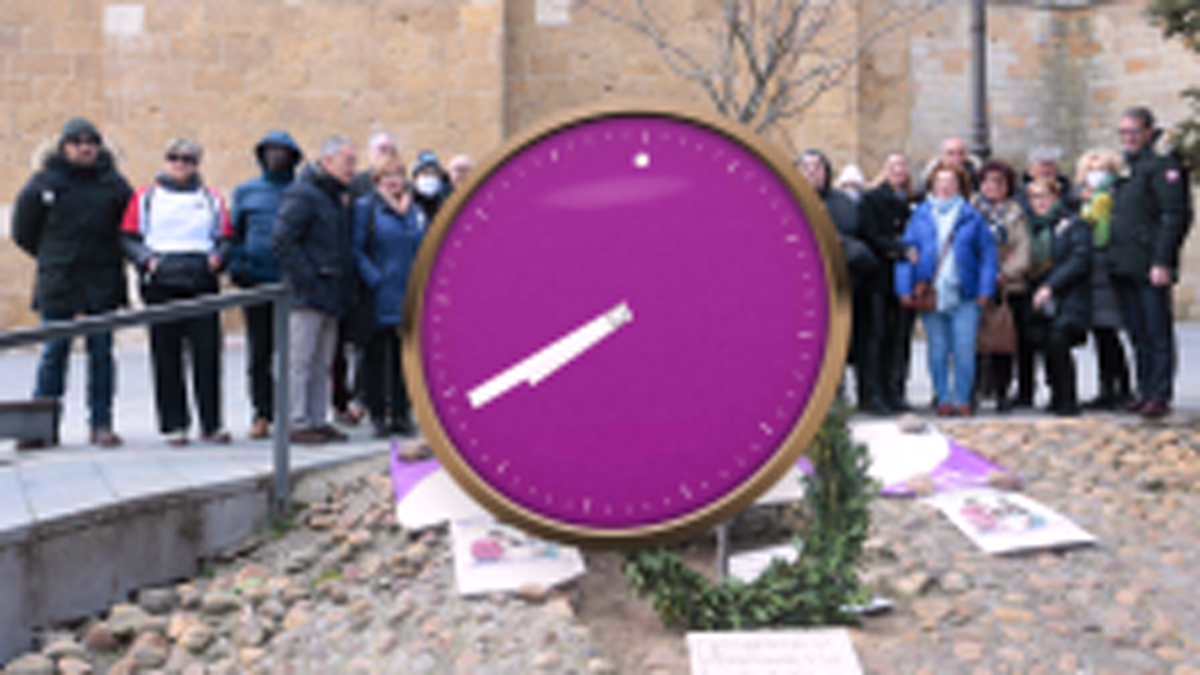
h=7 m=39
